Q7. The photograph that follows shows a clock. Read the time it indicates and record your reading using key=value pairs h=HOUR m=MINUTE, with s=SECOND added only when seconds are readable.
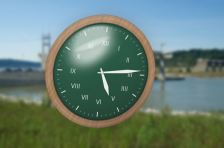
h=5 m=14
